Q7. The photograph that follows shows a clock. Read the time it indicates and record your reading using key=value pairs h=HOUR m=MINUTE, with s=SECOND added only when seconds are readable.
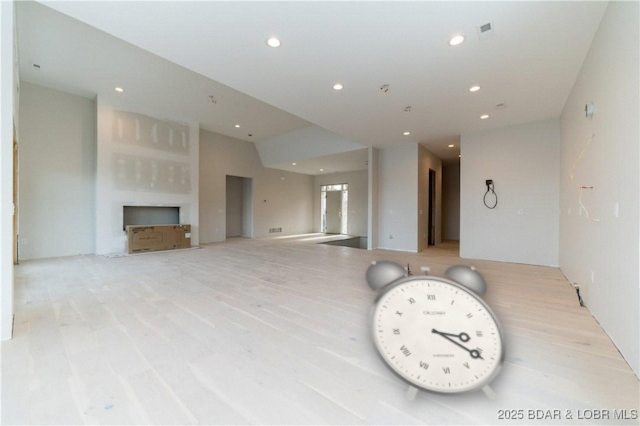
h=3 m=21
